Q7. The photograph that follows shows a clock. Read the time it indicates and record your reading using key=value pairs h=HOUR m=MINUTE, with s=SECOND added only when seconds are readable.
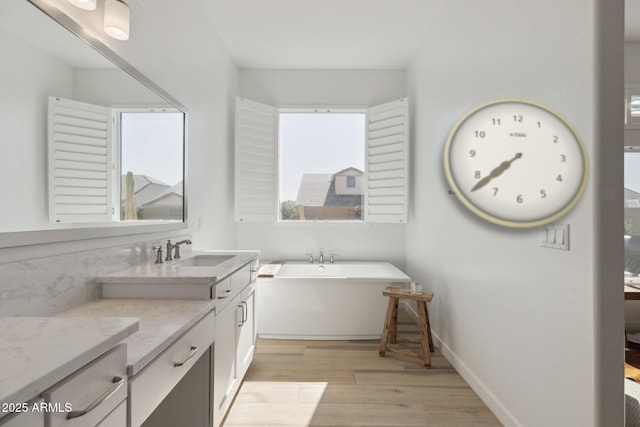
h=7 m=38
